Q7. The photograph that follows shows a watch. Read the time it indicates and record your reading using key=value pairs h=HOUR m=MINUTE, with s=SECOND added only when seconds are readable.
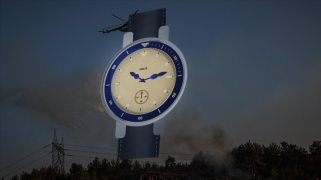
h=10 m=13
